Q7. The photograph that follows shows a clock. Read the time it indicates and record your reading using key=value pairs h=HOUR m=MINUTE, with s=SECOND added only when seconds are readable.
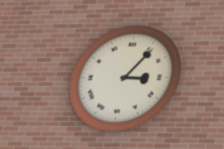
h=3 m=6
